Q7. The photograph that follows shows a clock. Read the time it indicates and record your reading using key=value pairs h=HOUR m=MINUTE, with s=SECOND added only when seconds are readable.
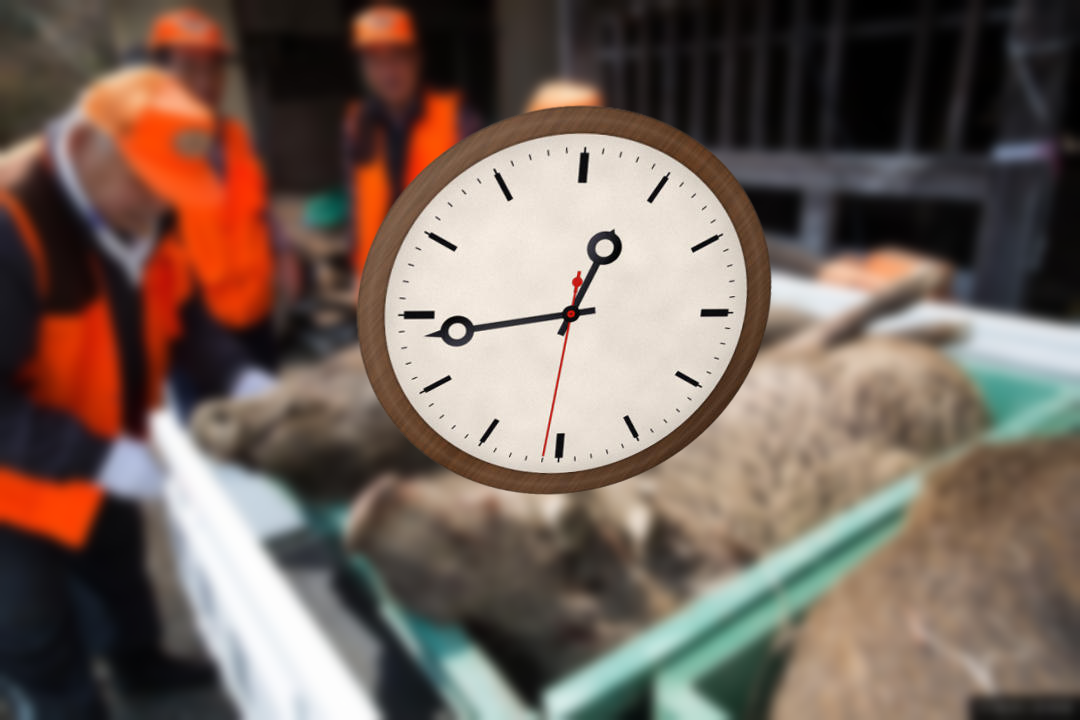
h=12 m=43 s=31
